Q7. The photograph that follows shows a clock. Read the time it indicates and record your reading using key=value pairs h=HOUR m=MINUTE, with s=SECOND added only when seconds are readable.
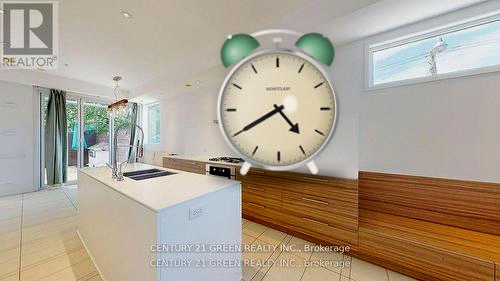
h=4 m=40
